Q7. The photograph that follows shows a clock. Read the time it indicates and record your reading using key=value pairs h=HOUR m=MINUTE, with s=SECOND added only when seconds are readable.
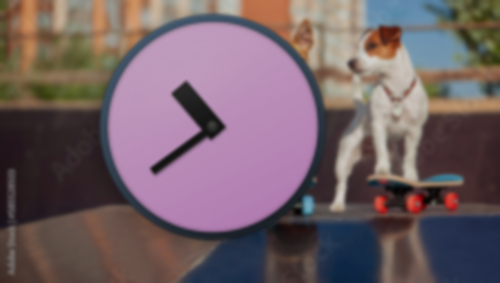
h=10 m=39
